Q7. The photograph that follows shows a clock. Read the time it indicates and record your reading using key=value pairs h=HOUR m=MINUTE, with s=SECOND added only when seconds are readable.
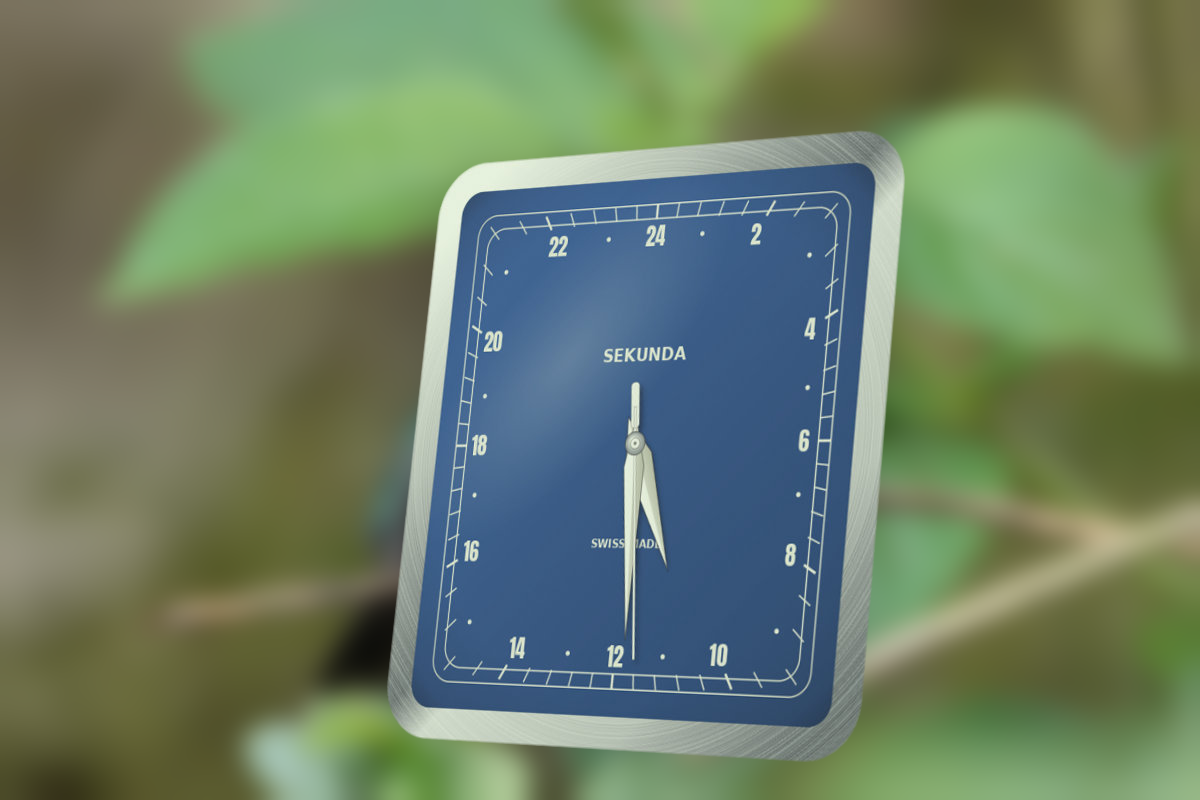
h=10 m=29 s=29
